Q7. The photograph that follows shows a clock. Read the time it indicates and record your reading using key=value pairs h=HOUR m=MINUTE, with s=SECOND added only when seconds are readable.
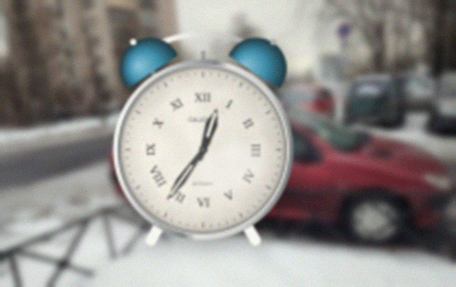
h=12 m=36
